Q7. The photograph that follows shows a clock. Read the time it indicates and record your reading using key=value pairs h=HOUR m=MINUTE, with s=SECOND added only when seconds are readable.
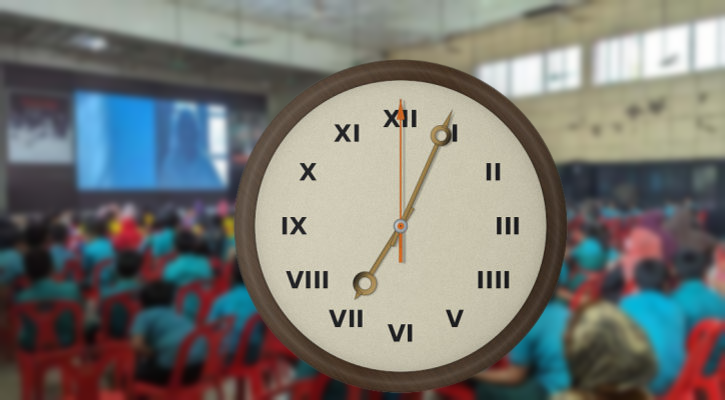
h=7 m=4 s=0
